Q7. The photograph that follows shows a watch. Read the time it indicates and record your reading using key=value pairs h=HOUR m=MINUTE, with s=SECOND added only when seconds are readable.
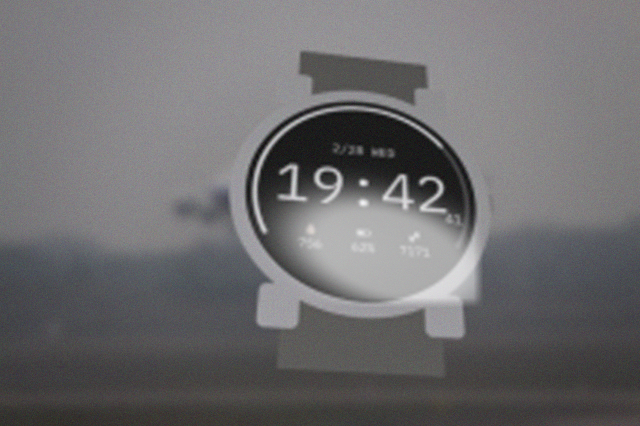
h=19 m=42
